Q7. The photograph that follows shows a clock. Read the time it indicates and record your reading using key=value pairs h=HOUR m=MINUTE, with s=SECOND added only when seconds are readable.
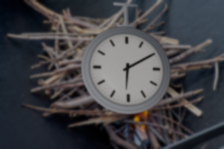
h=6 m=10
